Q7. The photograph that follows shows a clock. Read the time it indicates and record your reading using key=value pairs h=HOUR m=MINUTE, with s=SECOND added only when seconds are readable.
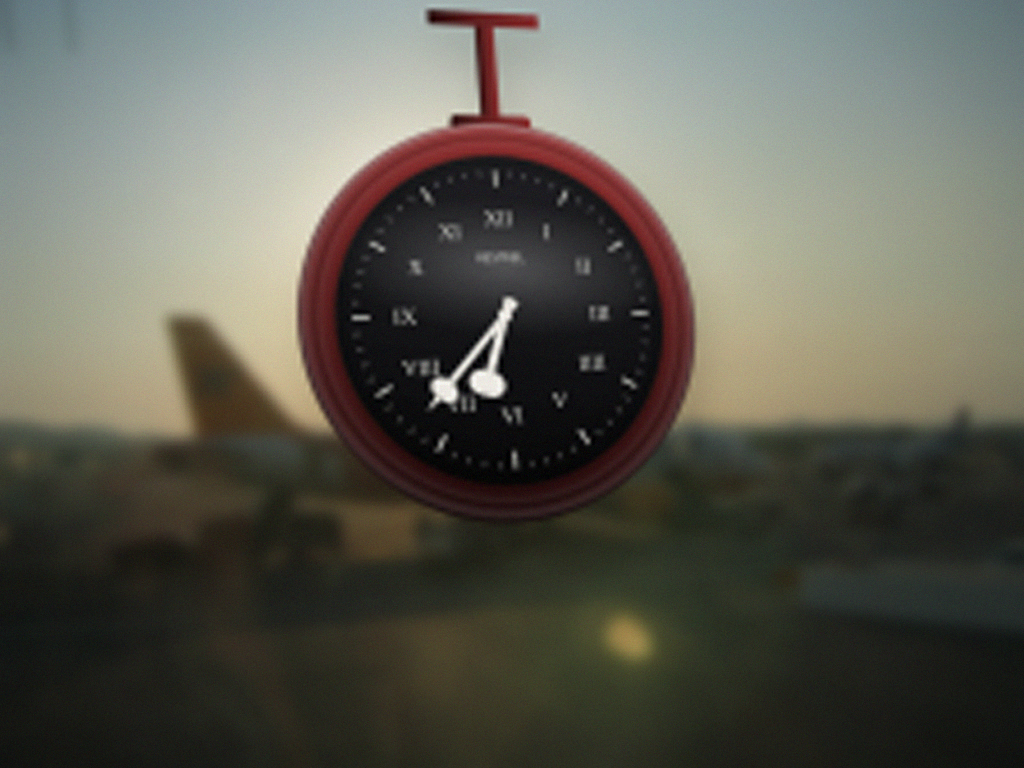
h=6 m=37
